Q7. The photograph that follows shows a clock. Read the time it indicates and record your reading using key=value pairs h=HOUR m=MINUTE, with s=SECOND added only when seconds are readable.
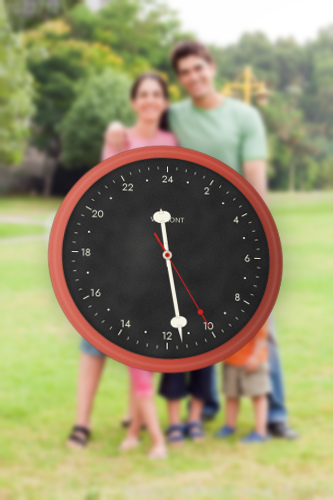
h=23 m=28 s=25
